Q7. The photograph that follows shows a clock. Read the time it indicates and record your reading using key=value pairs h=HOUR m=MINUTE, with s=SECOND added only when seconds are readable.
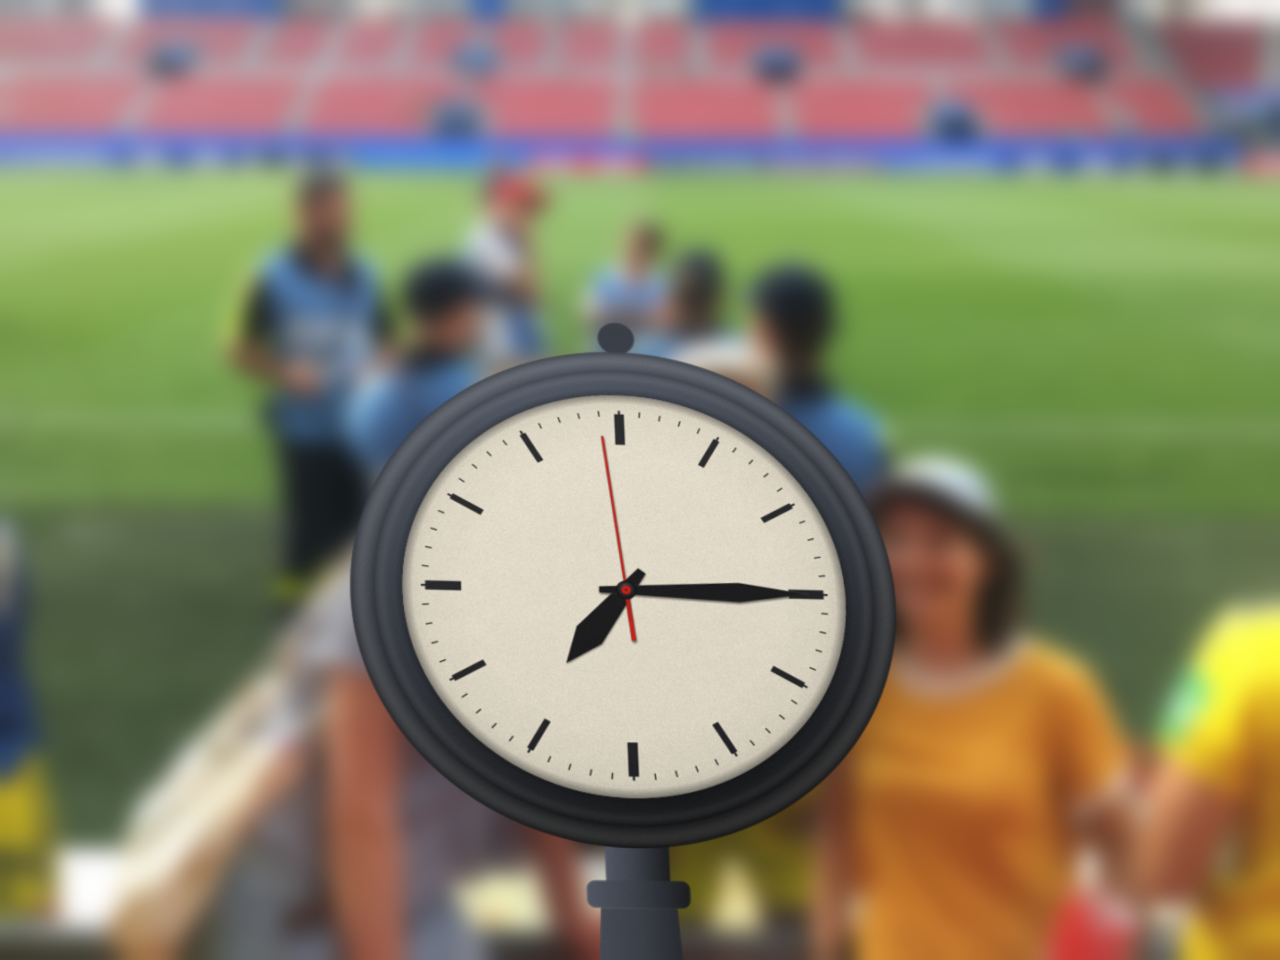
h=7 m=14 s=59
